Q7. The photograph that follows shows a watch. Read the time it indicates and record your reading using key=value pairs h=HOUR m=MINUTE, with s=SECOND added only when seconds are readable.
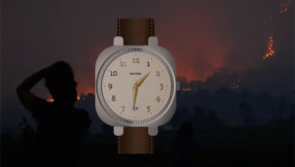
h=1 m=31
